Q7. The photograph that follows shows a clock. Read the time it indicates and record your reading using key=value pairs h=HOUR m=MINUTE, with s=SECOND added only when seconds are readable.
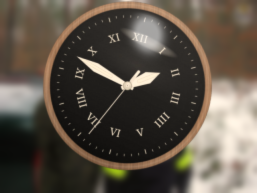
h=1 m=47 s=34
